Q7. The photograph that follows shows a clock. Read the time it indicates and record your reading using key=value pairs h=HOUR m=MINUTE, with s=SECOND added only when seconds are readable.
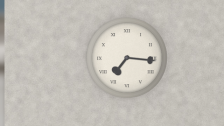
h=7 m=16
